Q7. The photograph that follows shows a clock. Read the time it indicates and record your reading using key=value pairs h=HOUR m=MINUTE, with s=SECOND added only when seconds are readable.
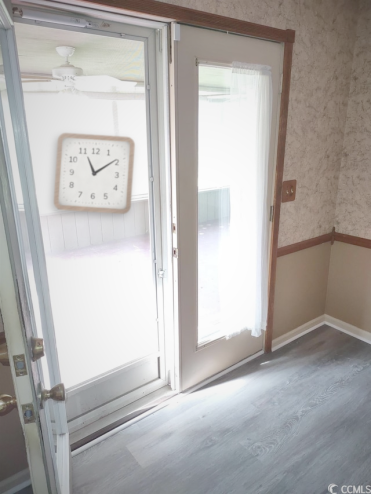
h=11 m=9
